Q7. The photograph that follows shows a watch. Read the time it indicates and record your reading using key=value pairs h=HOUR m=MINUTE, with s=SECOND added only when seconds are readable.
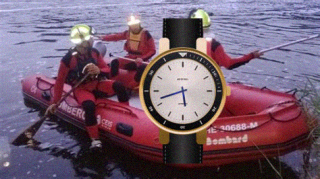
h=5 m=42
